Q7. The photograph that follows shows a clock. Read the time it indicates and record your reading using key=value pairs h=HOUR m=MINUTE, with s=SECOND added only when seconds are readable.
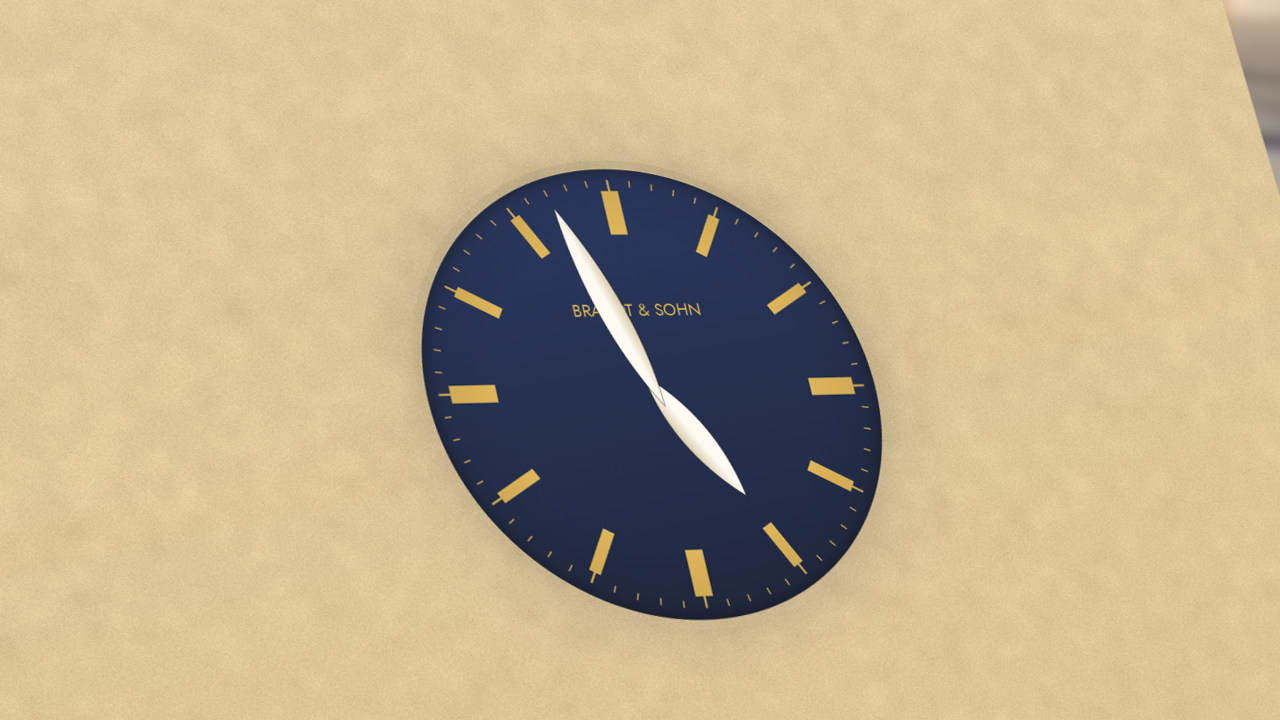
h=4 m=57
